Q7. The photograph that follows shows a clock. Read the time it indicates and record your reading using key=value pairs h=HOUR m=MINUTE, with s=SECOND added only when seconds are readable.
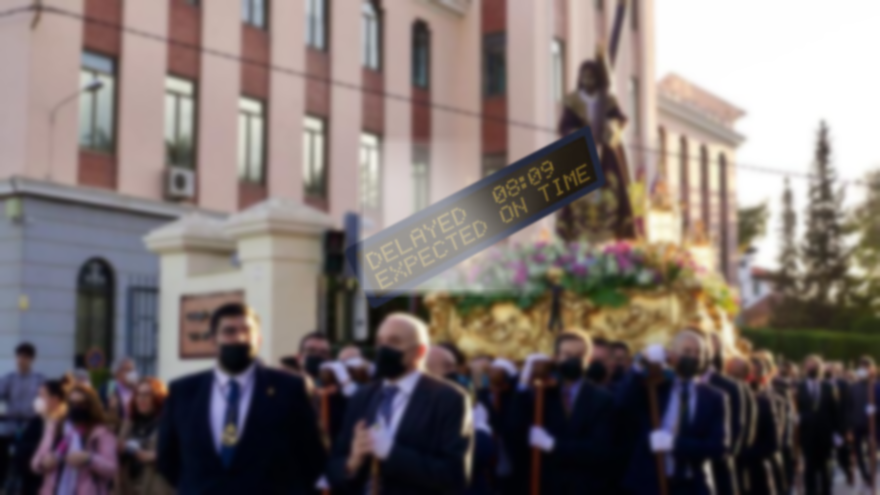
h=8 m=9
